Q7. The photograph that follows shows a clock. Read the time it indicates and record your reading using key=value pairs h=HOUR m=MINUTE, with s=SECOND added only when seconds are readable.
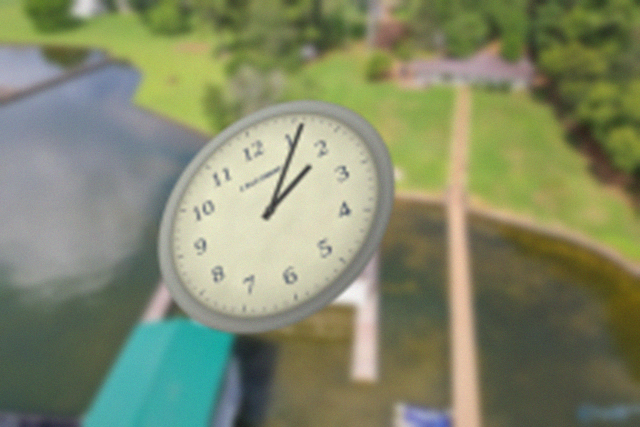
h=2 m=6
